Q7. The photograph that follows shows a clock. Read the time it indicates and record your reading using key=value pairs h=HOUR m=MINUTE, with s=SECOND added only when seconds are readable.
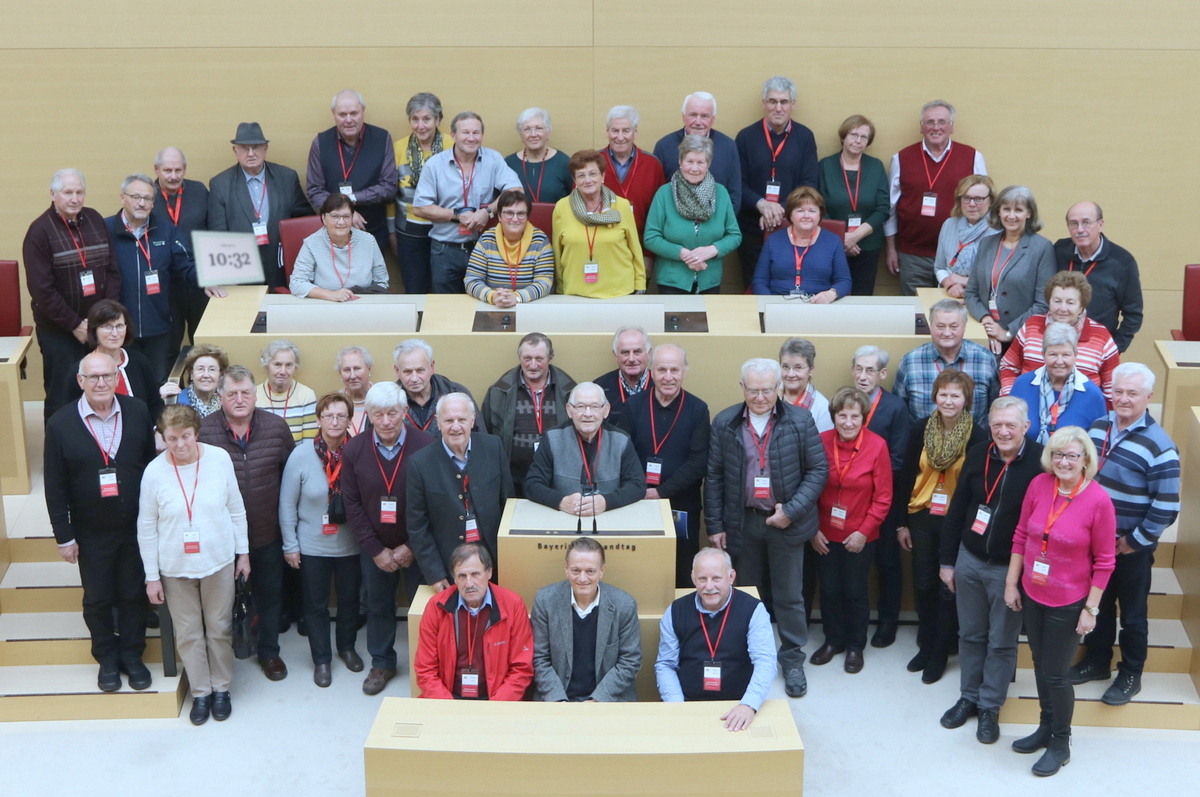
h=10 m=32
